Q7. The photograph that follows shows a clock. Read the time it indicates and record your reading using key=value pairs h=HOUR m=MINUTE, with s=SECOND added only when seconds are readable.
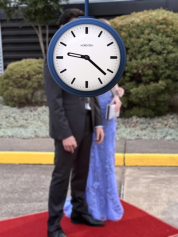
h=9 m=22
